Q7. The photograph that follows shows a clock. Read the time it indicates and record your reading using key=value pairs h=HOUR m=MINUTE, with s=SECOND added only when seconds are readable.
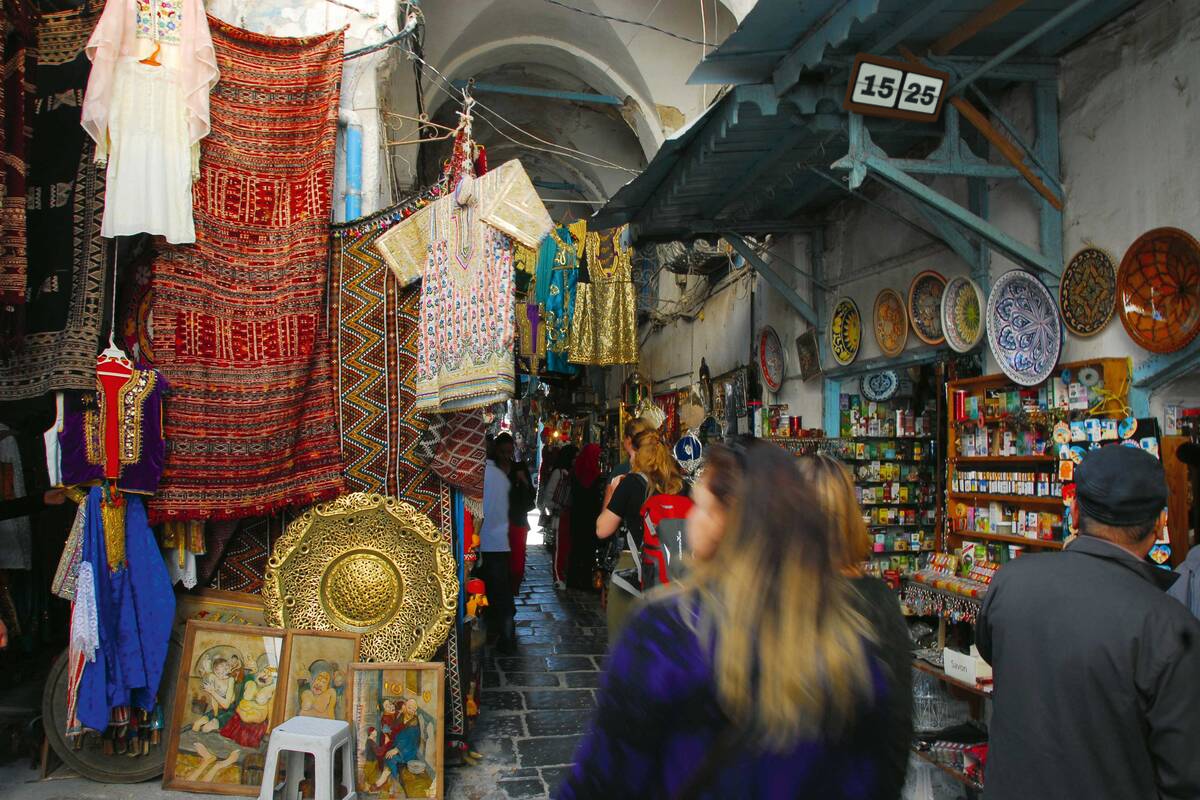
h=15 m=25
